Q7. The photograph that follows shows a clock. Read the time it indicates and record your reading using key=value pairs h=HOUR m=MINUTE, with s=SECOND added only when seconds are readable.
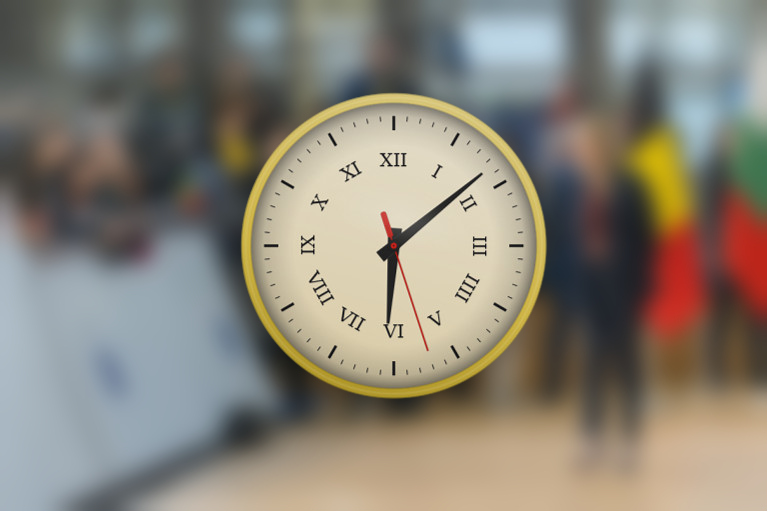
h=6 m=8 s=27
